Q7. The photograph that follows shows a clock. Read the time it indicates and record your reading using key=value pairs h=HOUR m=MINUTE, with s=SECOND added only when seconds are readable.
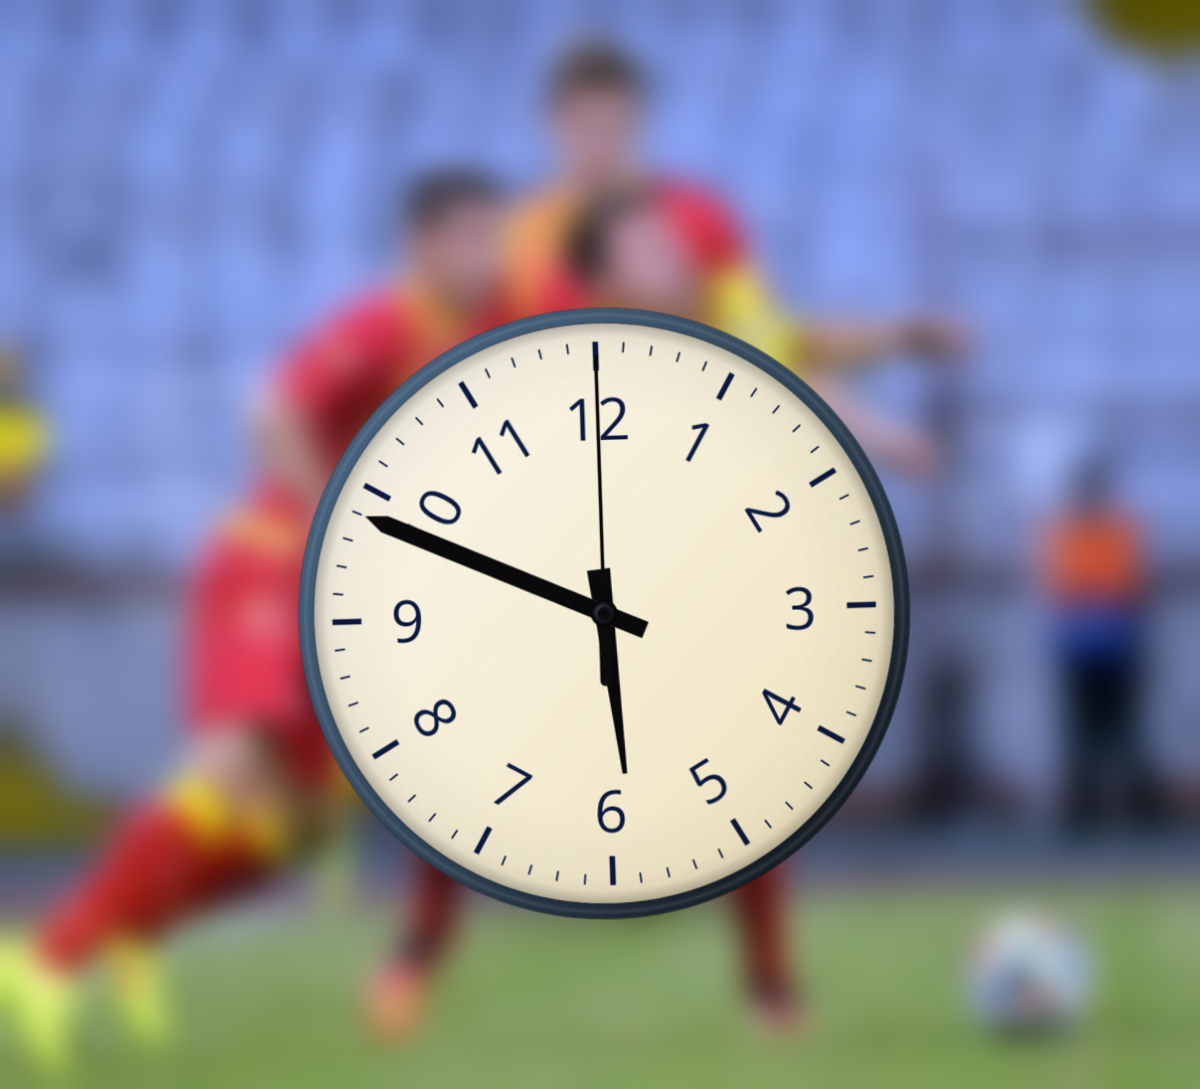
h=5 m=49 s=0
